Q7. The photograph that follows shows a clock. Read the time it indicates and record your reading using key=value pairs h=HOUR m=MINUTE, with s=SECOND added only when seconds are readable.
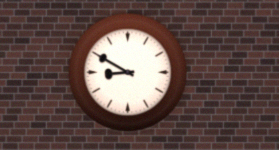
h=8 m=50
